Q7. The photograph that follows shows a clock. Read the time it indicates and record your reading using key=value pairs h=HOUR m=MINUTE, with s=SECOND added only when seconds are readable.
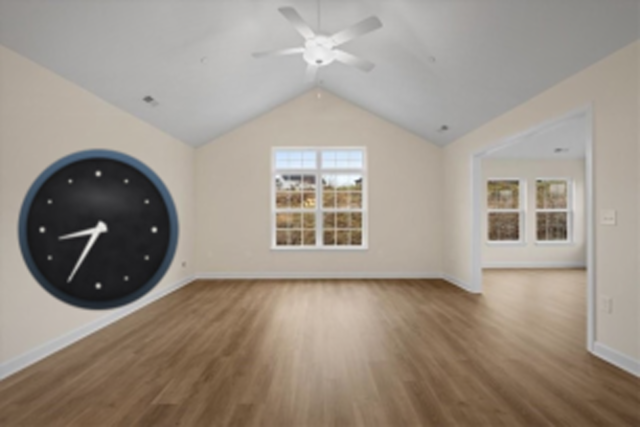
h=8 m=35
